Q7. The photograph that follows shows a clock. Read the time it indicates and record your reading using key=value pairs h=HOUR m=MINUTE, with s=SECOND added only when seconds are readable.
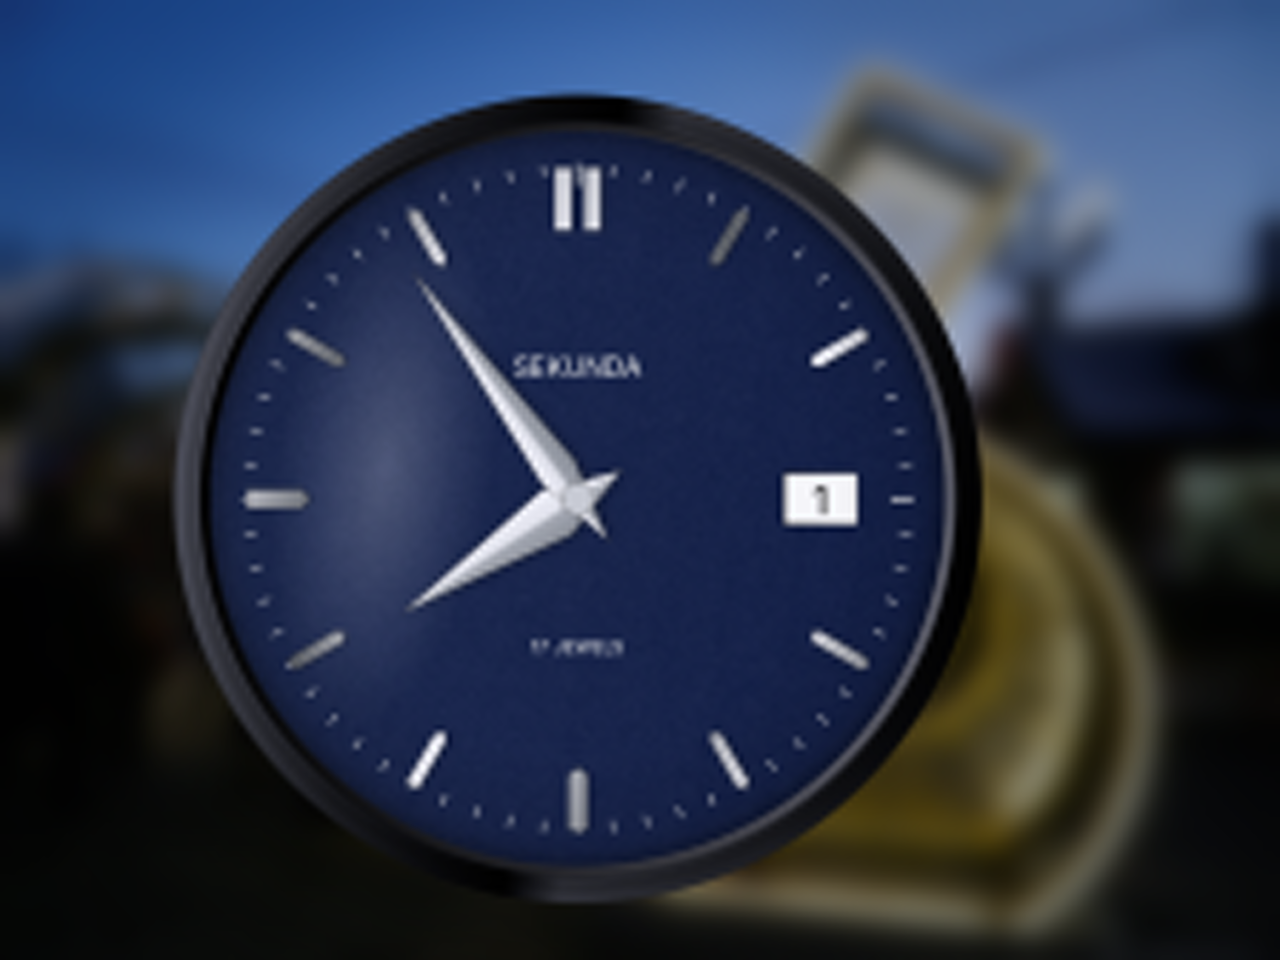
h=7 m=54
